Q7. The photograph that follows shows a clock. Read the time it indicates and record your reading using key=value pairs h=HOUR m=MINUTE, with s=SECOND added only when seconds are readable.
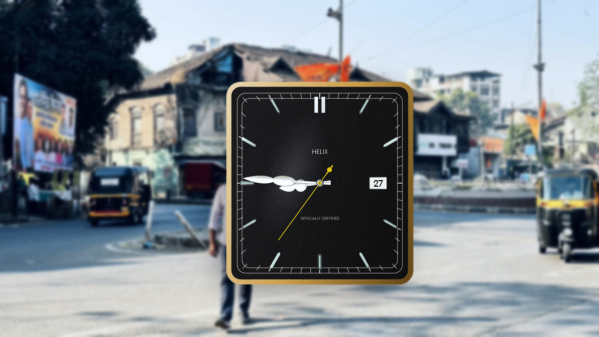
h=8 m=45 s=36
